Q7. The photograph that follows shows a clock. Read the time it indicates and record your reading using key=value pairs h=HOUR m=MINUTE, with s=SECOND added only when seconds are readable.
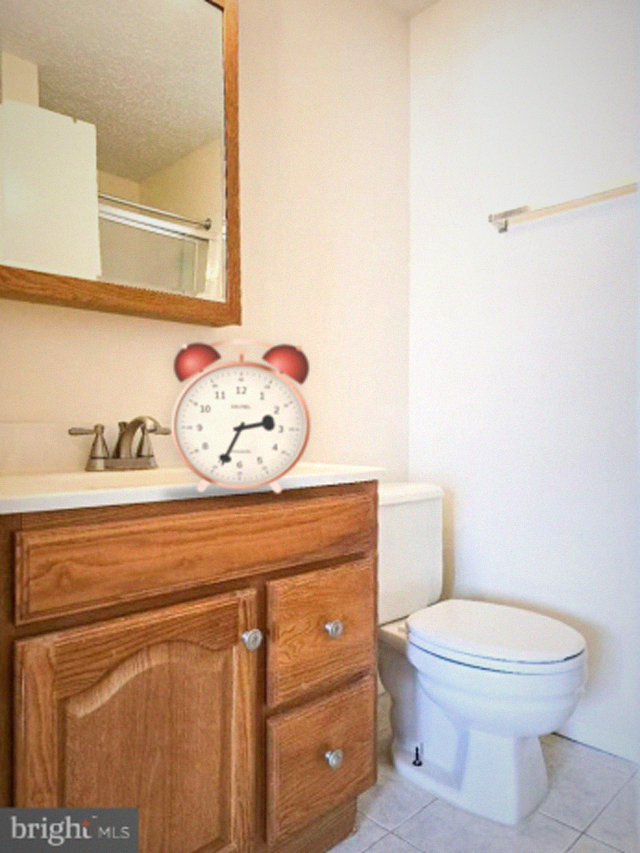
h=2 m=34
